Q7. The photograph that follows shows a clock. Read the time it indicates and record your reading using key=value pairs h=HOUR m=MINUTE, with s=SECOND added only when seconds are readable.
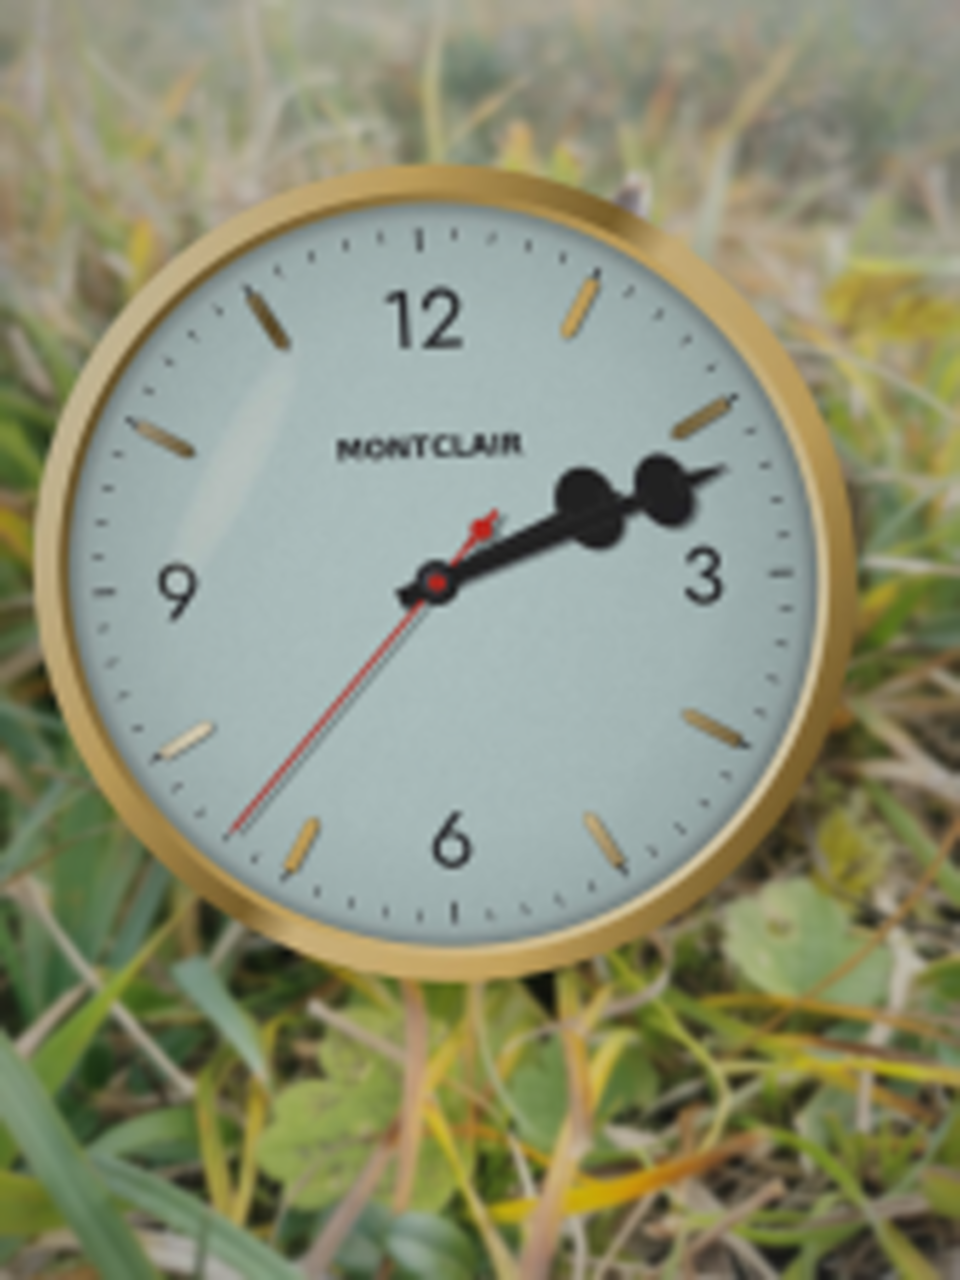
h=2 m=11 s=37
